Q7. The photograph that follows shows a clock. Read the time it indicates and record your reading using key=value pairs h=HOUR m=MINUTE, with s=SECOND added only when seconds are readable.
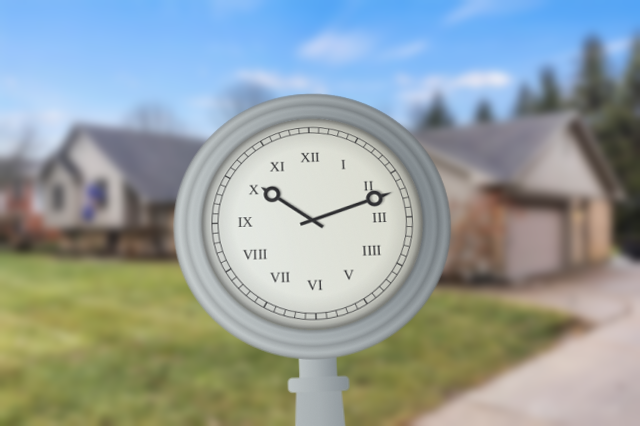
h=10 m=12
